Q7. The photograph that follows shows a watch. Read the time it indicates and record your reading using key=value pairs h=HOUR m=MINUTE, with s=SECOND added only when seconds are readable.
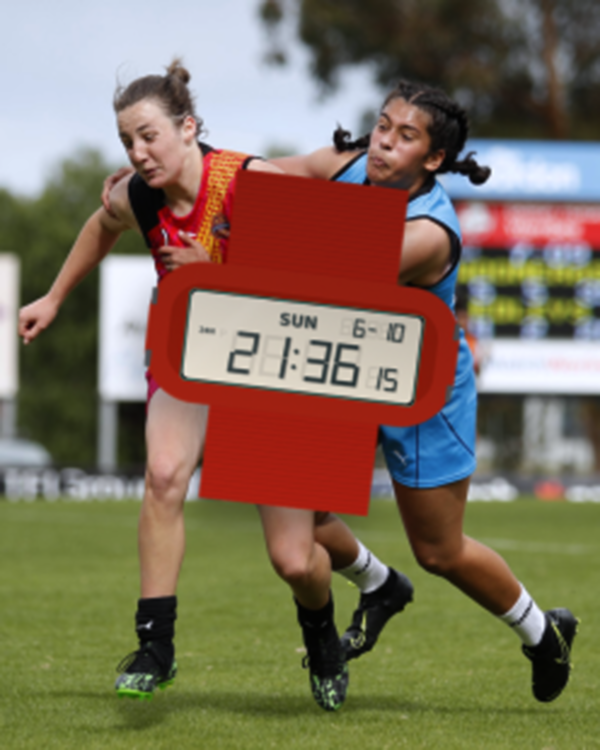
h=21 m=36 s=15
